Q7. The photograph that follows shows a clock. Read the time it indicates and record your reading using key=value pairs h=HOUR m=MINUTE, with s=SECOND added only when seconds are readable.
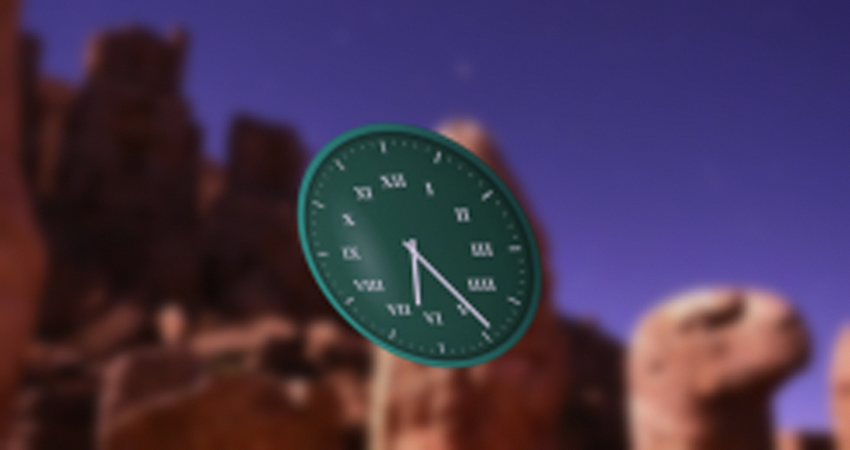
h=6 m=24
